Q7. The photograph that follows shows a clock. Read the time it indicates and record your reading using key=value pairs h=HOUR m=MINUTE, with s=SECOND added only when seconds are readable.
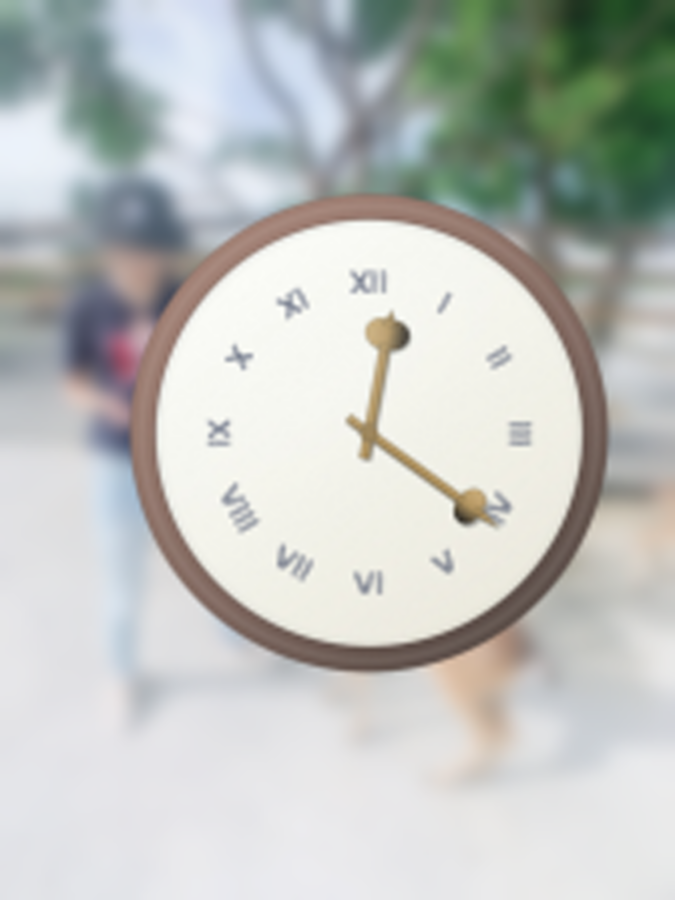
h=12 m=21
